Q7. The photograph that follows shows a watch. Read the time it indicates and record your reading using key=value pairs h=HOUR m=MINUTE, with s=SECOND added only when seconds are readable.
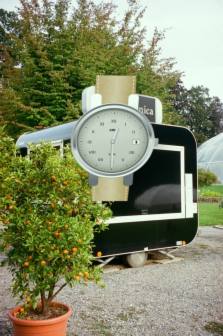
h=12 m=30
